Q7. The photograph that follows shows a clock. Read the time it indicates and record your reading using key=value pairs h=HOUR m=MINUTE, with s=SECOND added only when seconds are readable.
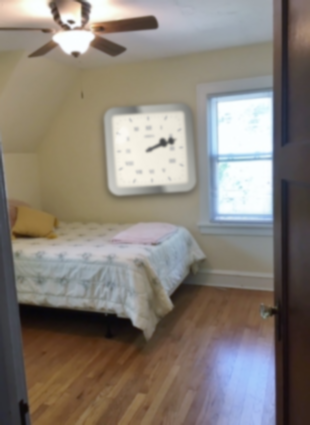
h=2 m=12
